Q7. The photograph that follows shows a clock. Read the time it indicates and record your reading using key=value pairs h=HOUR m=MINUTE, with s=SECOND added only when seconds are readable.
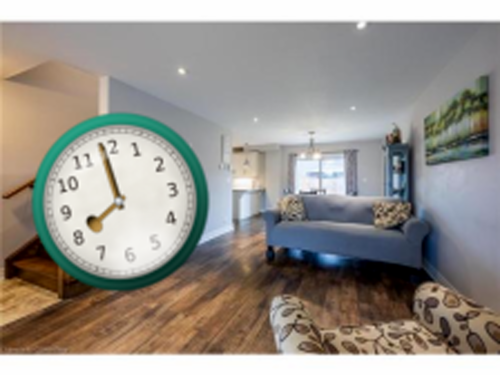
h=7 m=59
